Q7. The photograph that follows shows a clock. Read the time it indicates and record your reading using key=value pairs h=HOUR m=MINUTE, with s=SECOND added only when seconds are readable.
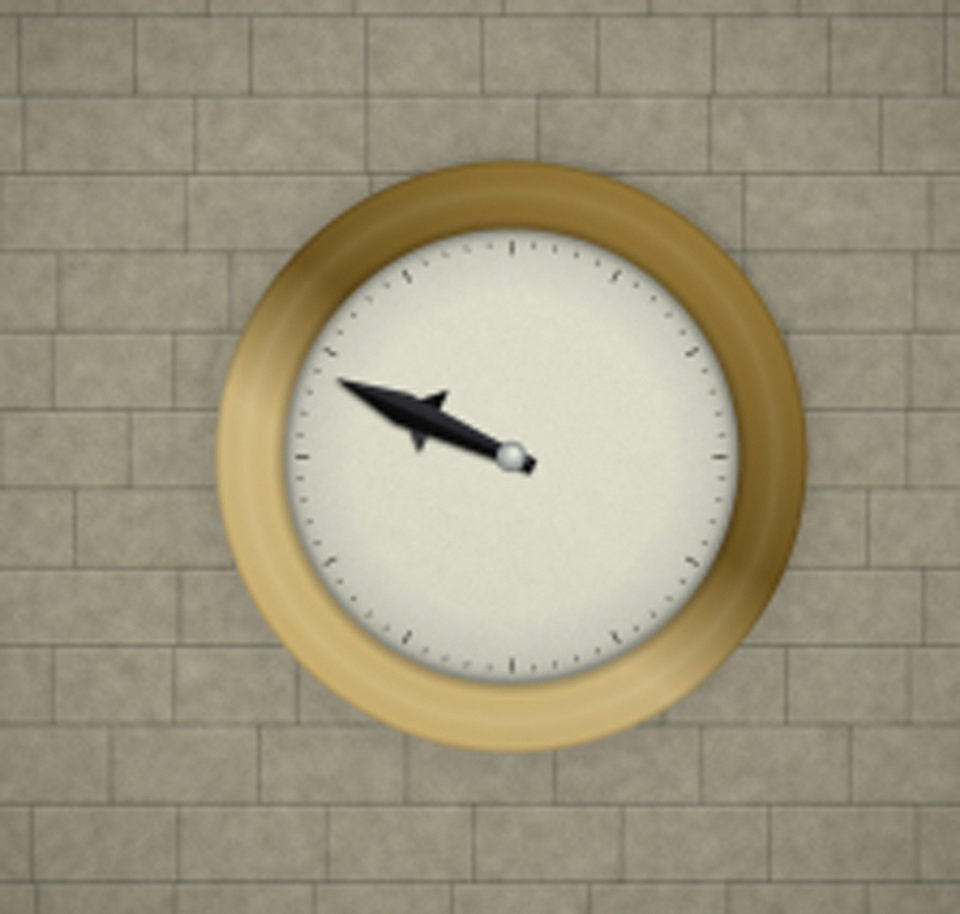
h=9 m=49
